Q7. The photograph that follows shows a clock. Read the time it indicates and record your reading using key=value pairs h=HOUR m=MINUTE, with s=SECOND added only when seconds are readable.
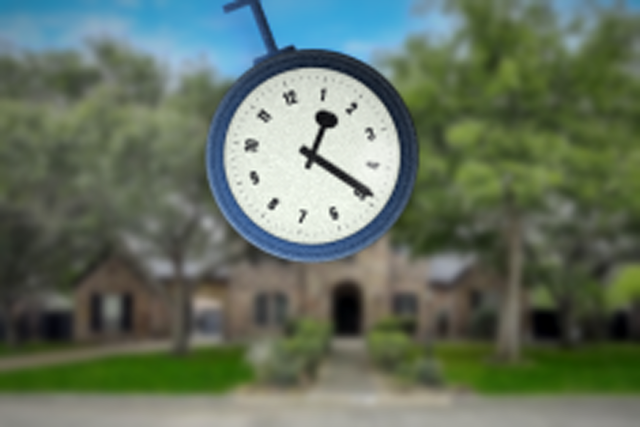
h=1 m=24
